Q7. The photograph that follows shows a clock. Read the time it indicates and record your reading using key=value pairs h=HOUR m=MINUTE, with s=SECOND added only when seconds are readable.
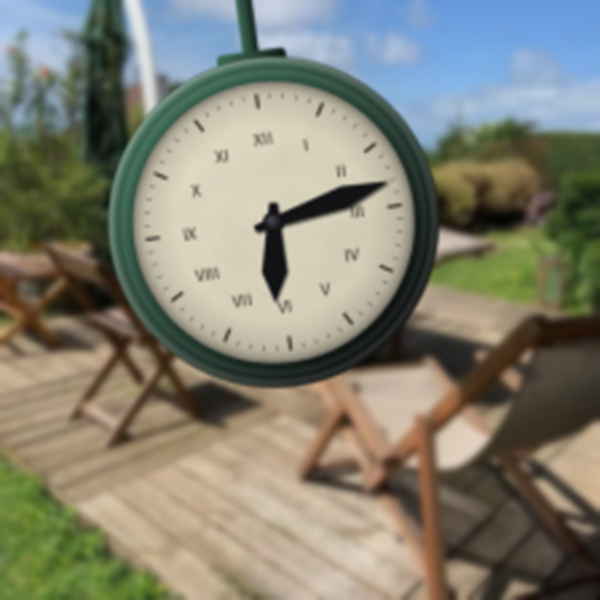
h=6 m=13
